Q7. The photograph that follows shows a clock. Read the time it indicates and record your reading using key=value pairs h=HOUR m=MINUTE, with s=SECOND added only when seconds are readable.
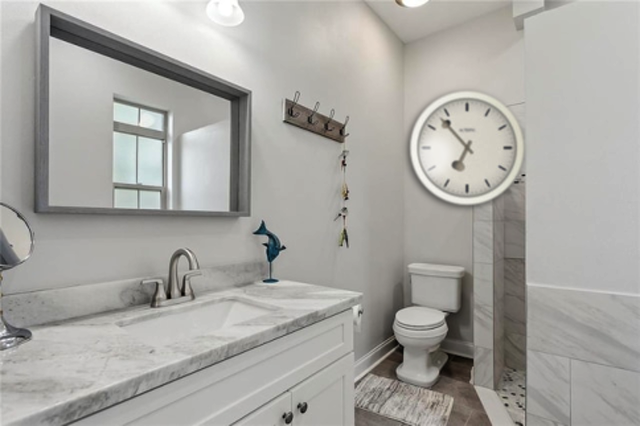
h=6 m=53
